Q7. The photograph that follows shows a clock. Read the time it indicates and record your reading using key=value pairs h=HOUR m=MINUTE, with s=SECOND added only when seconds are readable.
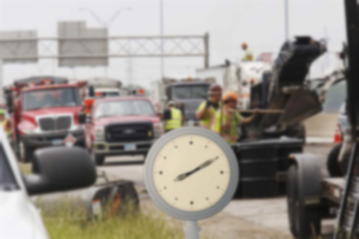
h=8 m=10
